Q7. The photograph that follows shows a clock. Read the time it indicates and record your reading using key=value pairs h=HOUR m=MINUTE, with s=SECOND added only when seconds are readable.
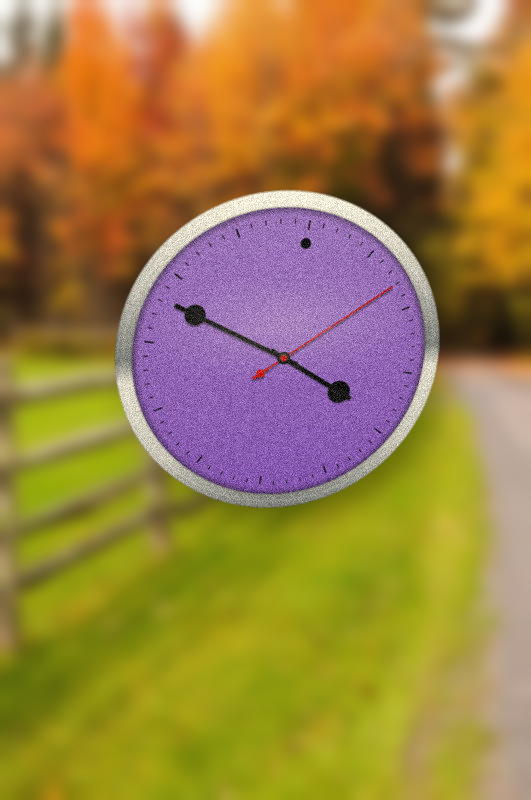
h=3 m=48 s=8
